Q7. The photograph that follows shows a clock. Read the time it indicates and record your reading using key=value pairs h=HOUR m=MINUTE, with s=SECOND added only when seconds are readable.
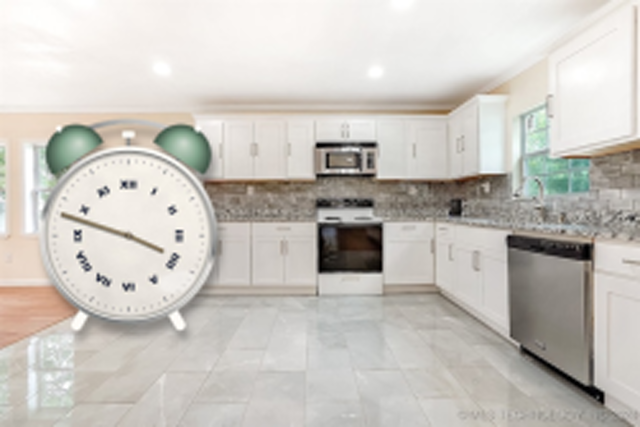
h=3 m=48
